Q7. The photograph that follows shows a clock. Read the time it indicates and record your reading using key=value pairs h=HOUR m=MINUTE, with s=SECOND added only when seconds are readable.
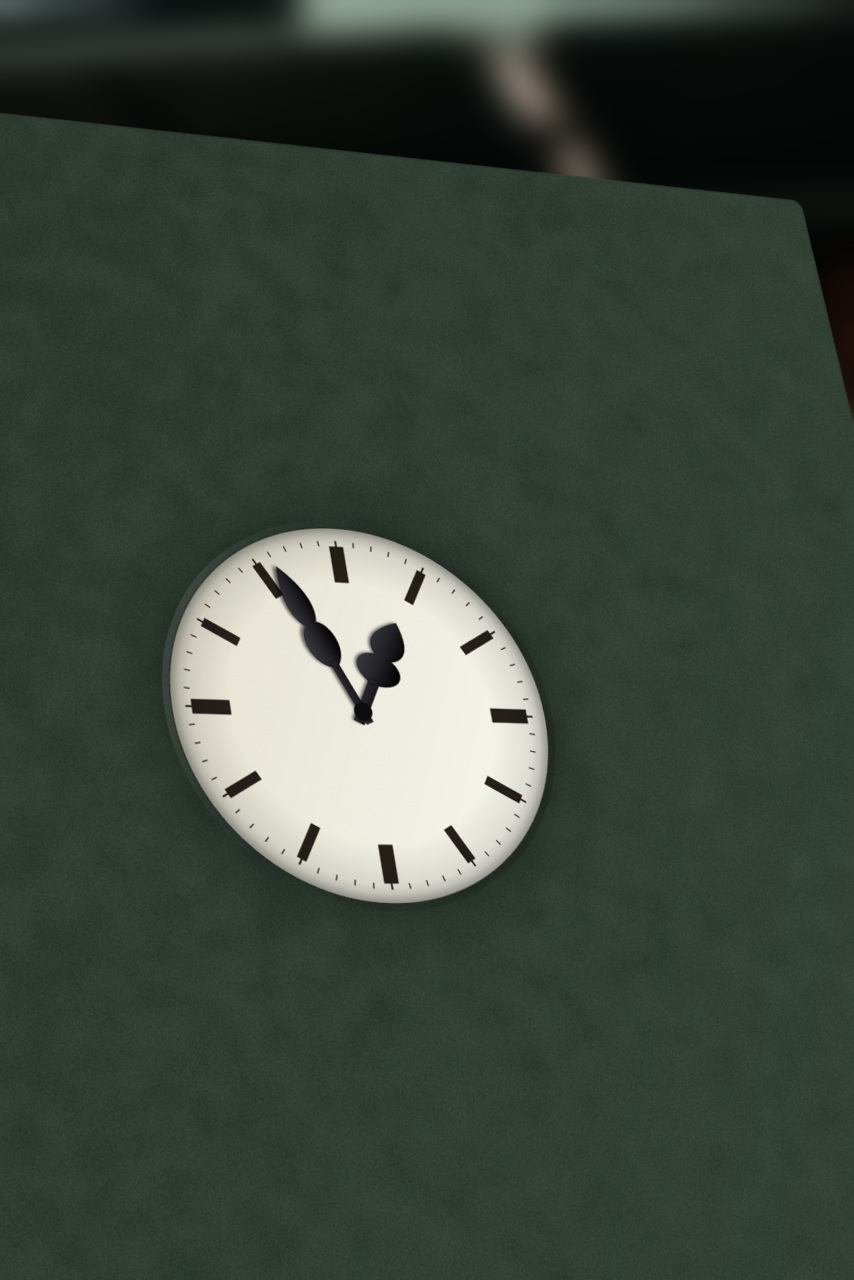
h=12 m=56
